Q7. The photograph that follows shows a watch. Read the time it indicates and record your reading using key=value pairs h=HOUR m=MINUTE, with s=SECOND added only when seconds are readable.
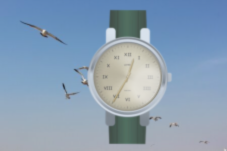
h=12 m=35
